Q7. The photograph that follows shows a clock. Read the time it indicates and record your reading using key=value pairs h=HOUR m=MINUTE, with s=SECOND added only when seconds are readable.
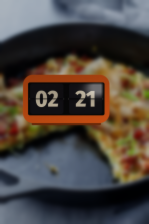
h=2 m=21
